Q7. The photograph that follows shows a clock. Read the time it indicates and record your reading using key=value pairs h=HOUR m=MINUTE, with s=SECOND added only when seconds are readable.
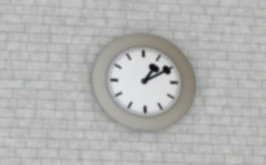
h=1 m=10
